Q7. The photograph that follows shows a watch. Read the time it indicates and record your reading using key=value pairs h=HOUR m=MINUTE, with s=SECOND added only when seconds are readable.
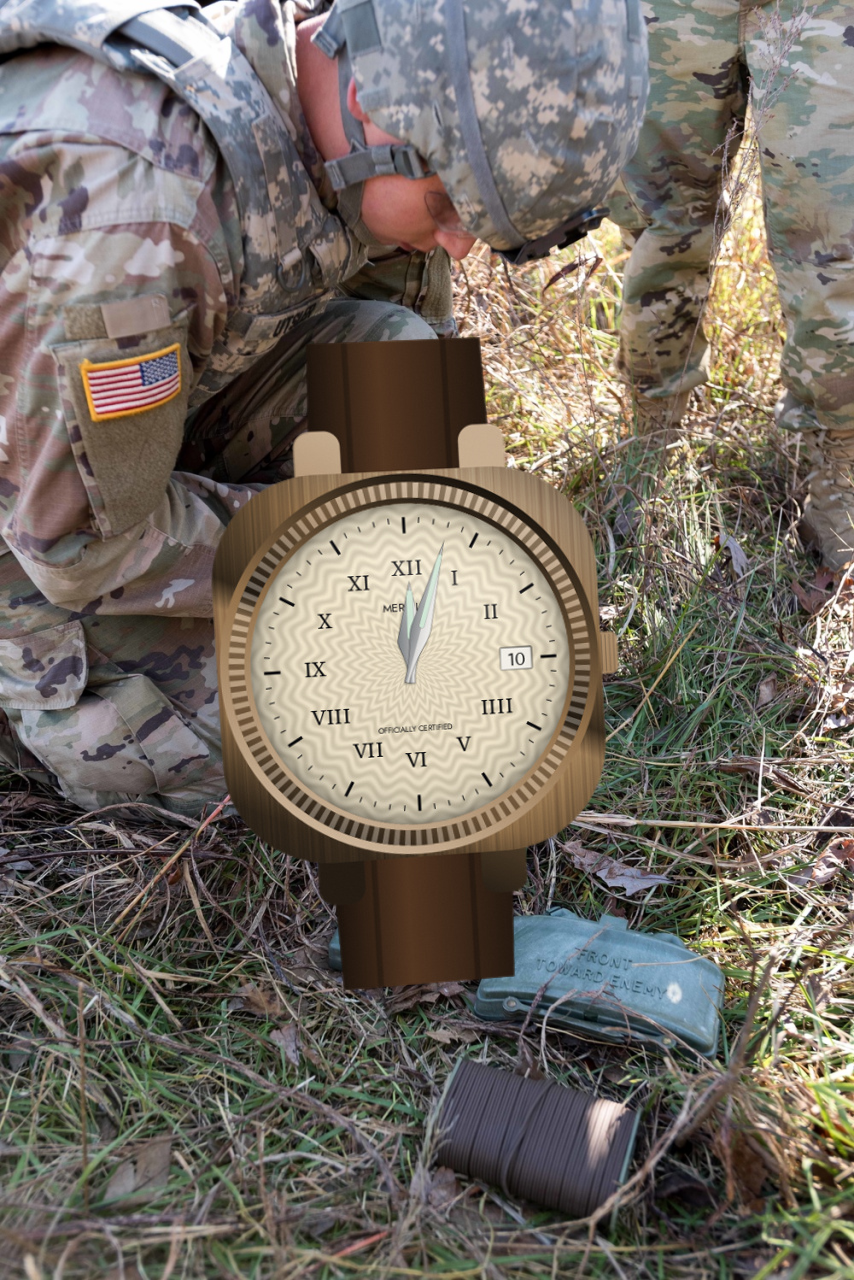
h=12 m=3
